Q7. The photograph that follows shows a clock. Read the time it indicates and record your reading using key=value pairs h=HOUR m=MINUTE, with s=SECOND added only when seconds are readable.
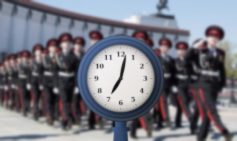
h=7 m=2
